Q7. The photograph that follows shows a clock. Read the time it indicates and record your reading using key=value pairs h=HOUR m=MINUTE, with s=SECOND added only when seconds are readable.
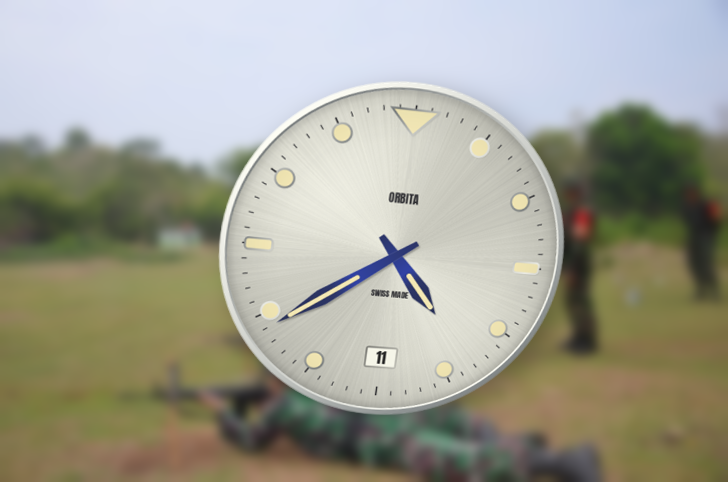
h=4 m=39
